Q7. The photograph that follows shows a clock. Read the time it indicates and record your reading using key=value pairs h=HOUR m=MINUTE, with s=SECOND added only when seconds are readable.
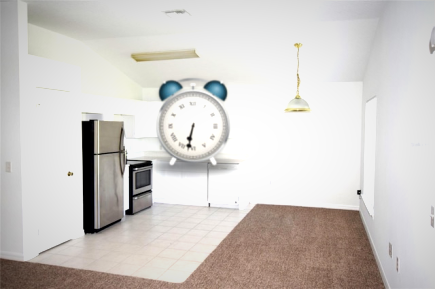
h=6 m=32
